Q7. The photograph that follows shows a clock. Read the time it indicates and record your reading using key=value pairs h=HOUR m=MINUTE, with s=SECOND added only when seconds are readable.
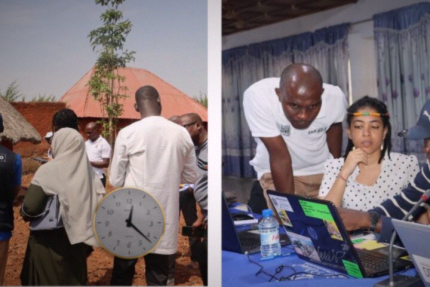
h=12 m=22
